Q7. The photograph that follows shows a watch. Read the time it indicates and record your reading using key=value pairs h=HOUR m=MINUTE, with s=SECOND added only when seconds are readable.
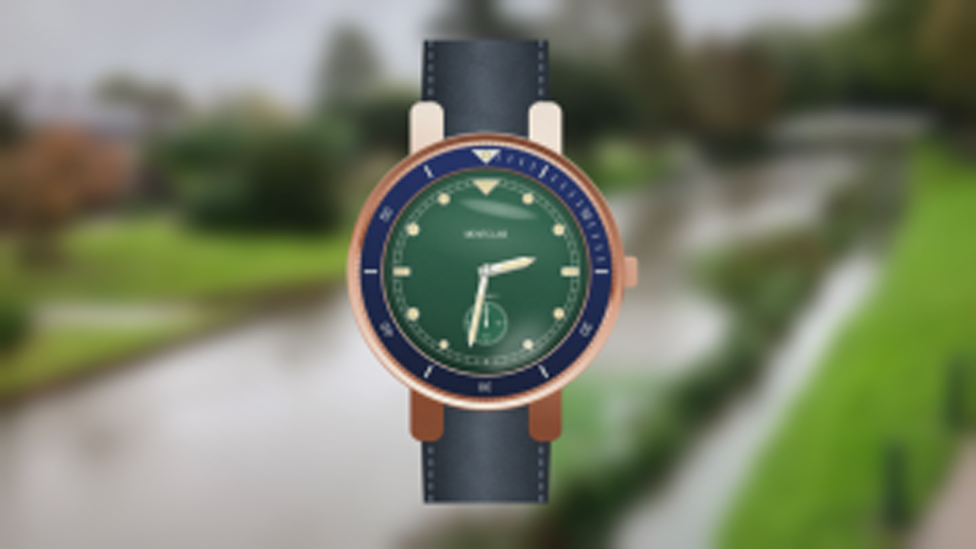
h=2 m=32
